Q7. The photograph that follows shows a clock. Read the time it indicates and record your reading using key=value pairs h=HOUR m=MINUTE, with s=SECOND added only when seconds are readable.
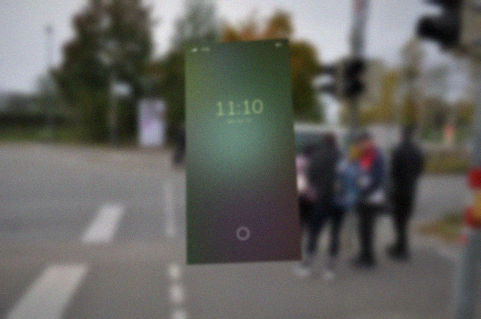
h=11 m=10
